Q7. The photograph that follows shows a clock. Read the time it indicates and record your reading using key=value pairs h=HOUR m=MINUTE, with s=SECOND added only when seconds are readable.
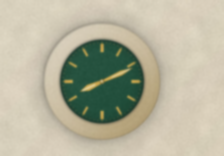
h=8 m=11
